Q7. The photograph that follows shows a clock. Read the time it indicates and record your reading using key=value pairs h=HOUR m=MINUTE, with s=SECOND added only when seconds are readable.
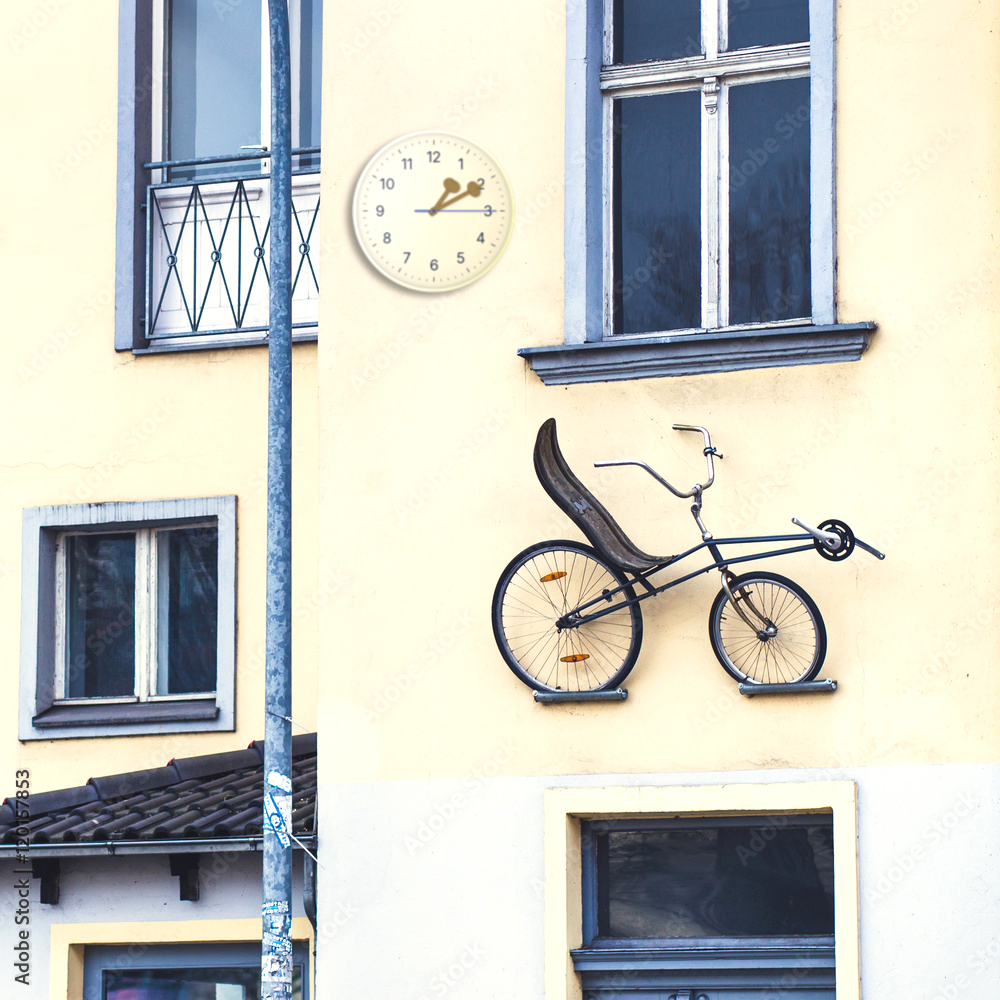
h=1 m=10 s=15
